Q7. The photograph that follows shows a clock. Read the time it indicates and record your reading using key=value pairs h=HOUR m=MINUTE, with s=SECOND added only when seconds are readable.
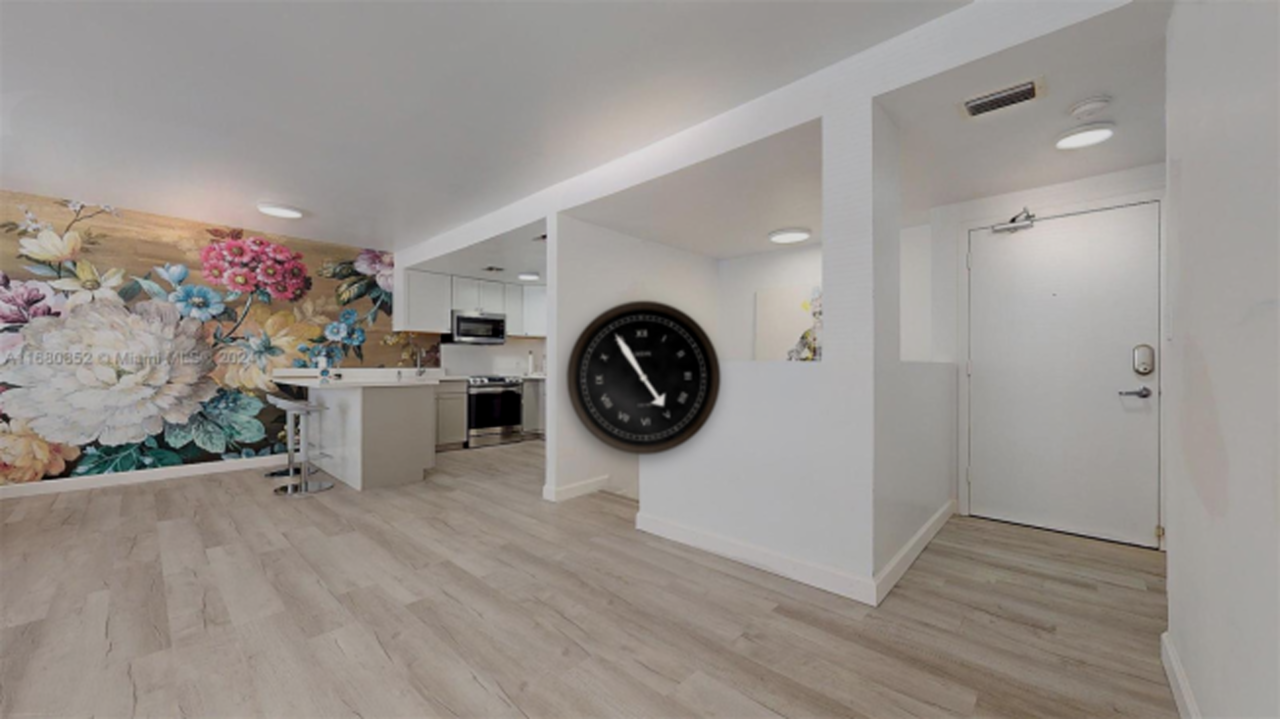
h=4 m=55
